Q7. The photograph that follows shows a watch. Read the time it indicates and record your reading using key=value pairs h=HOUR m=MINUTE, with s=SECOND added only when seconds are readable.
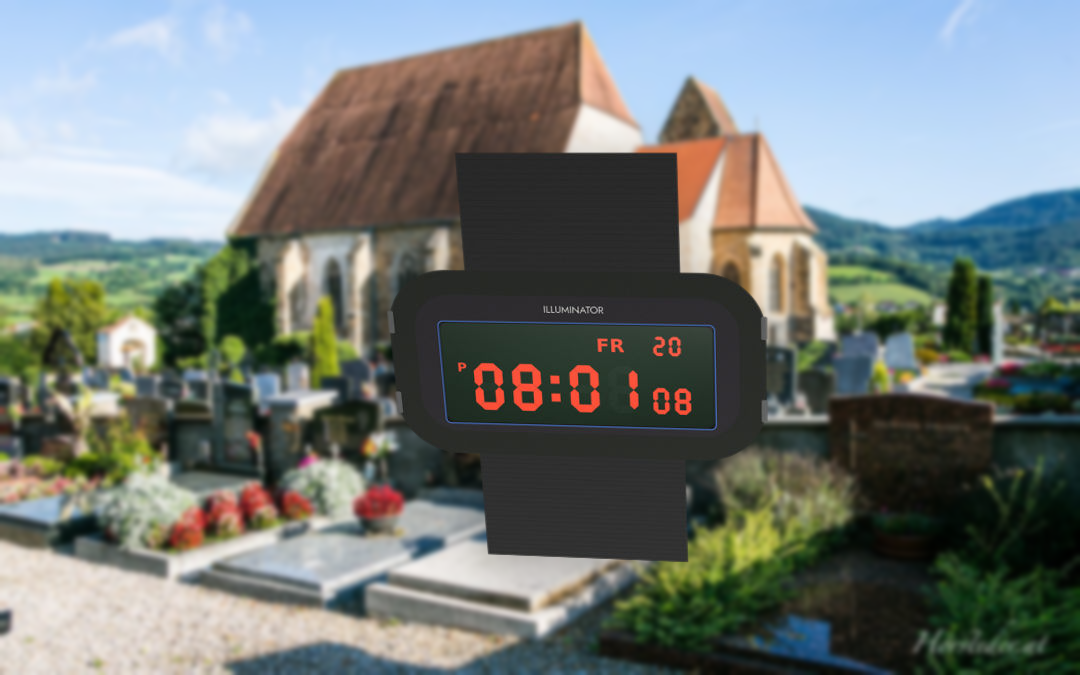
h=8 m=1 s=8
